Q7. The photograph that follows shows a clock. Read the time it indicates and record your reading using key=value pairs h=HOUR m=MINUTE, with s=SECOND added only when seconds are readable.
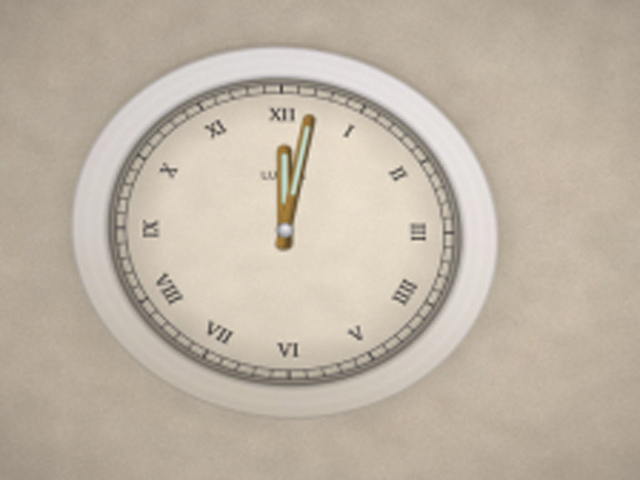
h=12 m=2
